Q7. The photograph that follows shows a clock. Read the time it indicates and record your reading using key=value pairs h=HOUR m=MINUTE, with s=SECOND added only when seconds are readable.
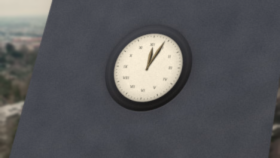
h=12 m=4
